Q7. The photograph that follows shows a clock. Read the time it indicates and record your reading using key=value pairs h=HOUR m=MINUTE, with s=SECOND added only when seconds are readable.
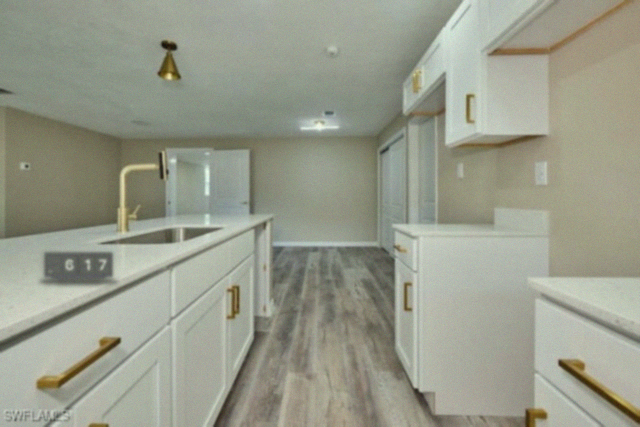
h=6 m=17
